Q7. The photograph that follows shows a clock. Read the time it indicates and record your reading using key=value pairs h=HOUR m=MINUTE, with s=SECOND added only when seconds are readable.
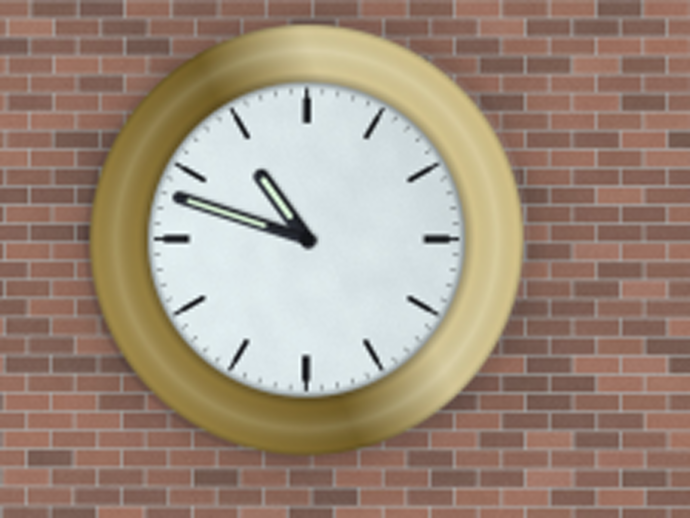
h=10 m=48
